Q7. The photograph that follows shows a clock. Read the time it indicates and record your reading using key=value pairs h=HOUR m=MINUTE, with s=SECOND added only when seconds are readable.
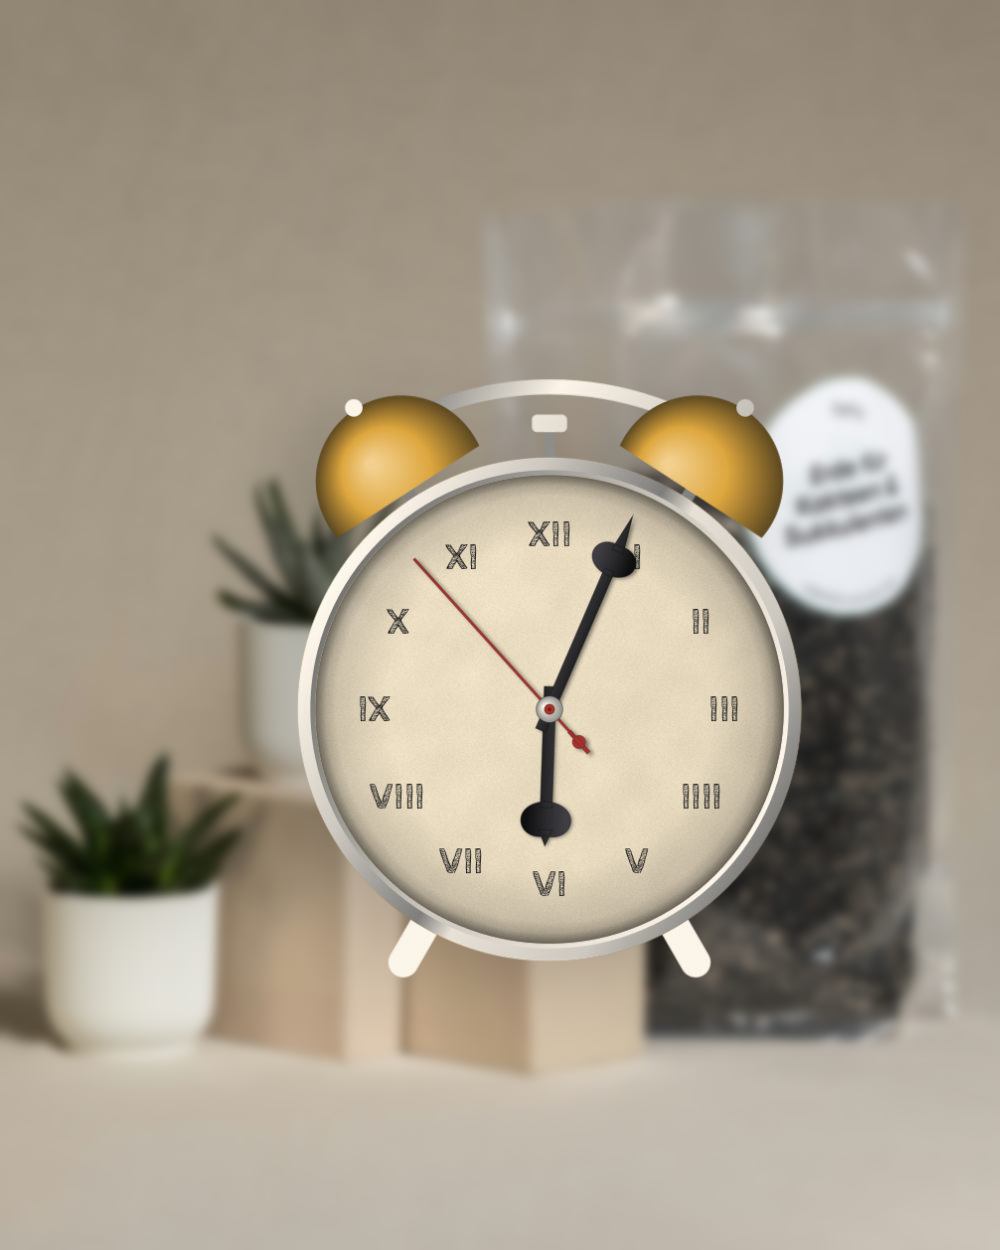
h=6 m=3 s=53
